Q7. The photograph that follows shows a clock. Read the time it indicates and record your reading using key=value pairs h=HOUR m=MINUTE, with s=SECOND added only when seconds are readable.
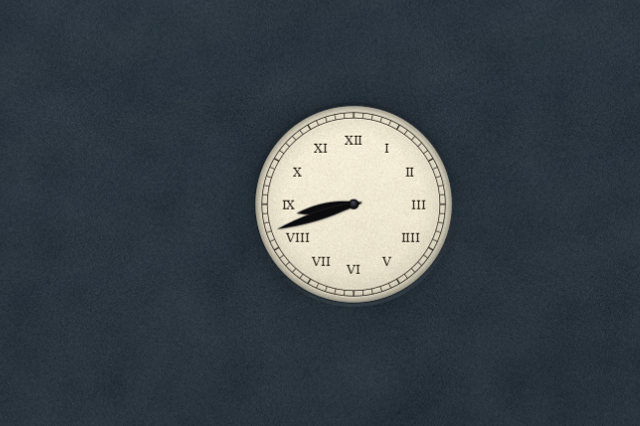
h=8 m=42
